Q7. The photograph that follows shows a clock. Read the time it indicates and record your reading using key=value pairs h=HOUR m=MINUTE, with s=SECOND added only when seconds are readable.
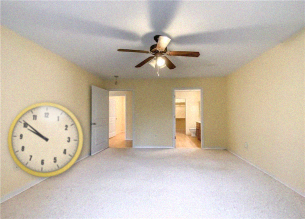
h=9 m=51
